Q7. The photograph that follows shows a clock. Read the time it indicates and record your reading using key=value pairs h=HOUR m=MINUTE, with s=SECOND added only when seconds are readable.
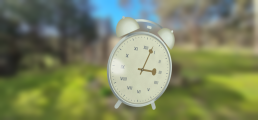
h=3 m=3
